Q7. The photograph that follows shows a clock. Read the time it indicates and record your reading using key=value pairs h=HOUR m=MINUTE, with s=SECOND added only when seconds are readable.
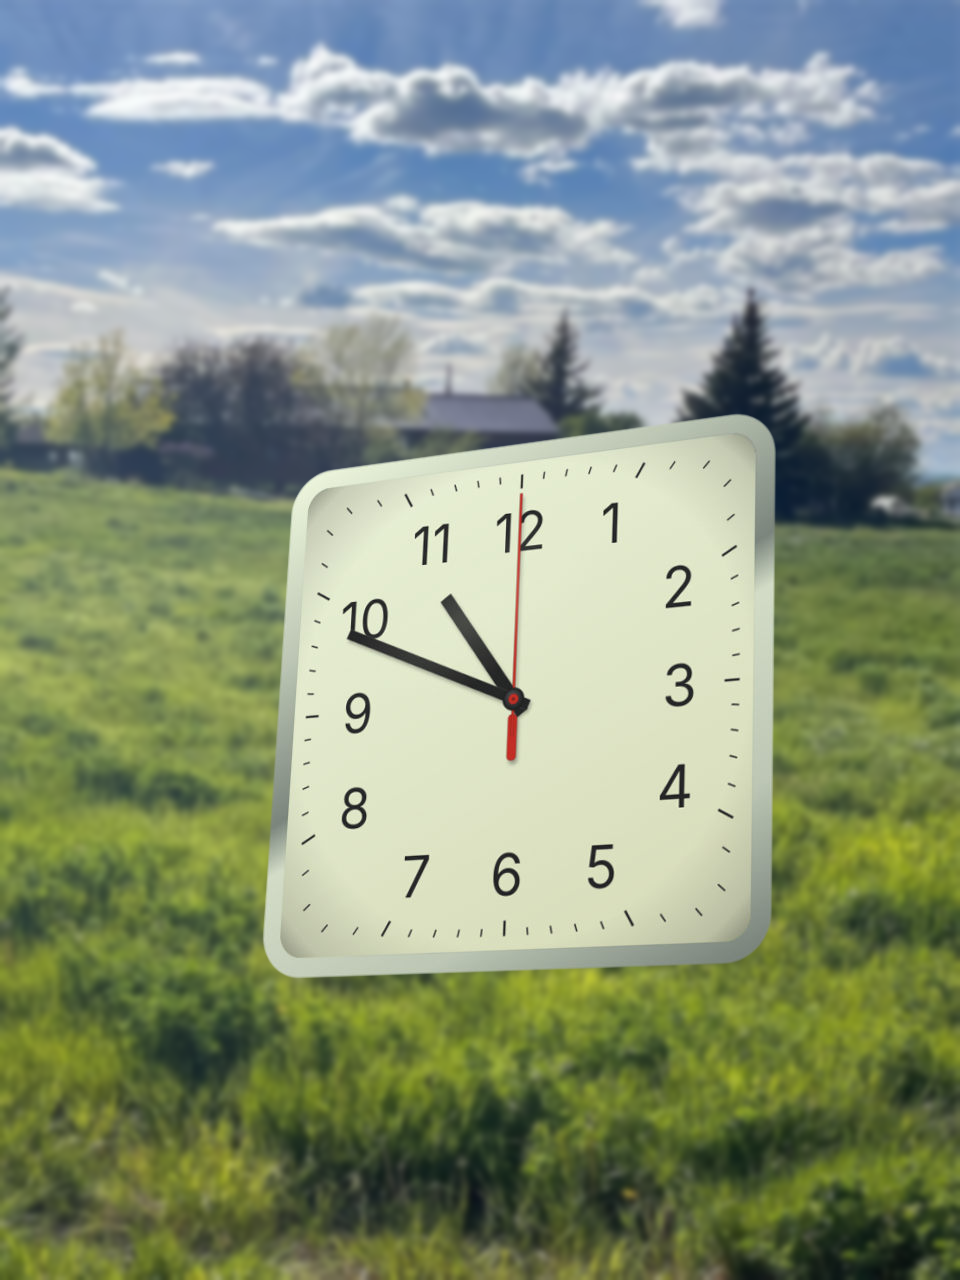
h=10 m=49 s=0
